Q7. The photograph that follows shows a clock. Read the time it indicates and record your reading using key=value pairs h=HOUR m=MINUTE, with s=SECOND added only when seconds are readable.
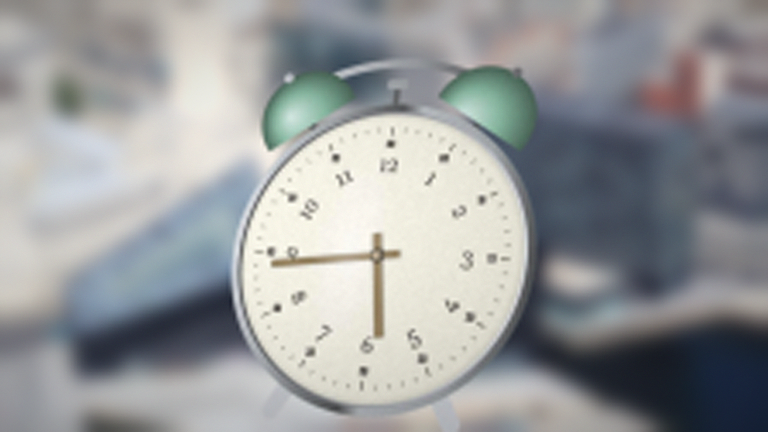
h=5 m=44
